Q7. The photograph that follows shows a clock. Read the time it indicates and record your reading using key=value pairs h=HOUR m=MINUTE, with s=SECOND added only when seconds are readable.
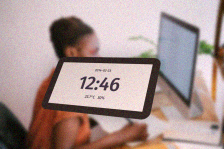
h=12 m=46
